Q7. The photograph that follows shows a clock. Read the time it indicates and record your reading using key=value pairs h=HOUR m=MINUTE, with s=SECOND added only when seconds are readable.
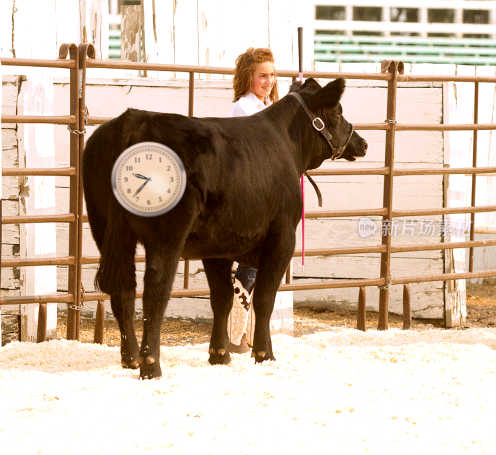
h=9 m=37
